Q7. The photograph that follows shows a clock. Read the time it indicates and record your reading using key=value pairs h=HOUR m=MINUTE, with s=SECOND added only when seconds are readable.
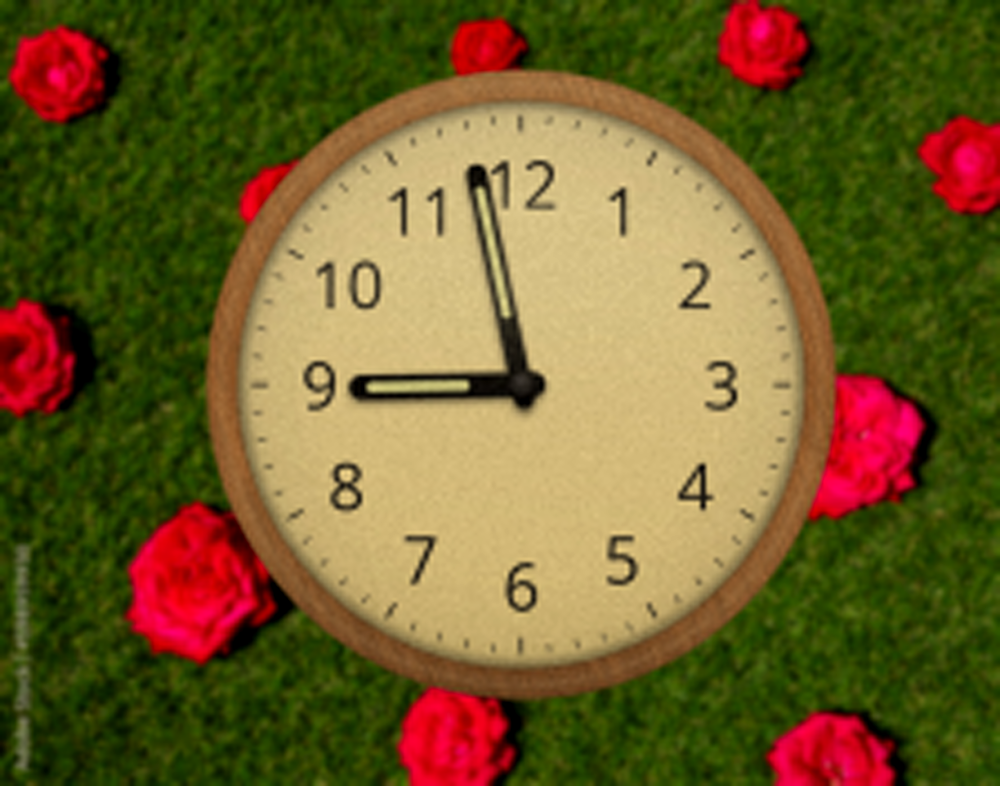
h=8 m=58
